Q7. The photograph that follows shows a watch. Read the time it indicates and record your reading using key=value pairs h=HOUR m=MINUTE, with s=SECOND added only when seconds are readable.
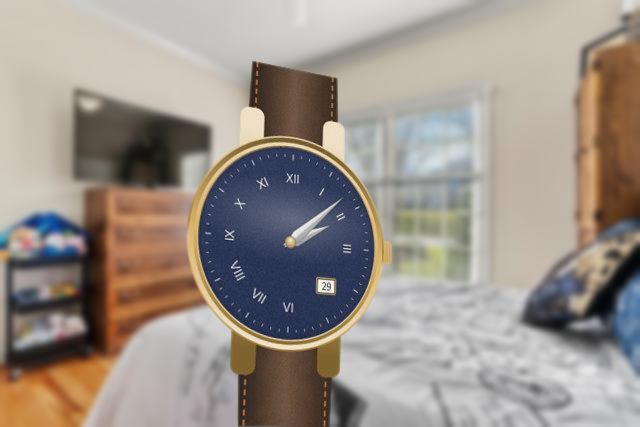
h=2 m=8
